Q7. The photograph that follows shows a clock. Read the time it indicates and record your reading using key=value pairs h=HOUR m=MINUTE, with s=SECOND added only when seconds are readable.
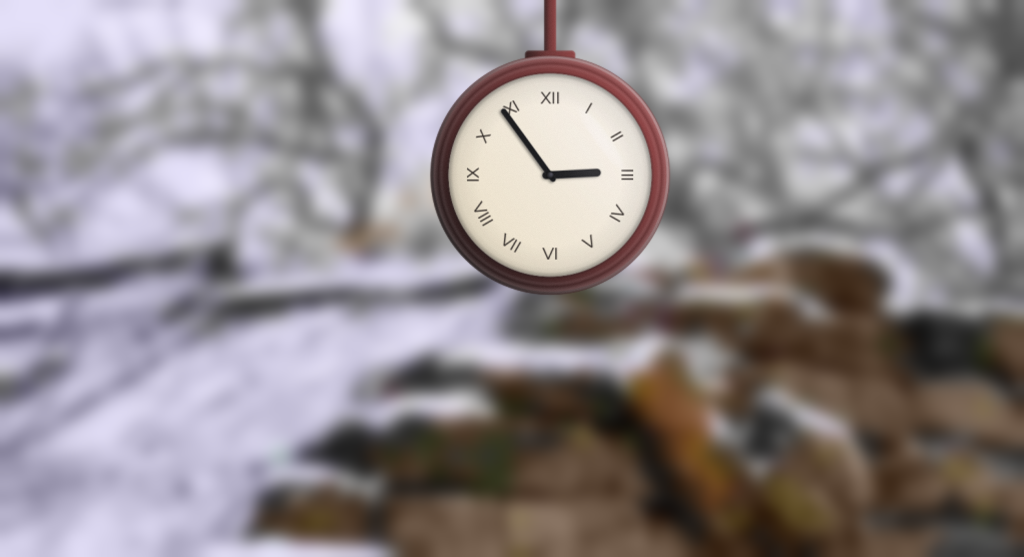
h=2 m=54
